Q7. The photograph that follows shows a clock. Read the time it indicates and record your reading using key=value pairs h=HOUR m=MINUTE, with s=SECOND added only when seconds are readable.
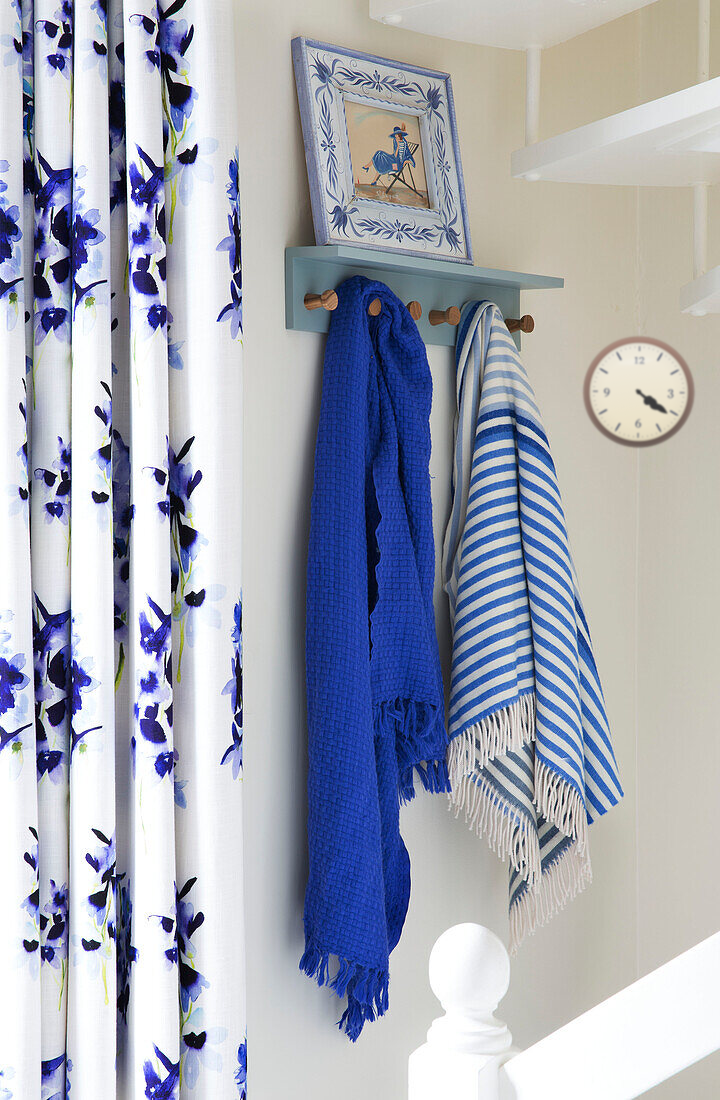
h=4 m=21
